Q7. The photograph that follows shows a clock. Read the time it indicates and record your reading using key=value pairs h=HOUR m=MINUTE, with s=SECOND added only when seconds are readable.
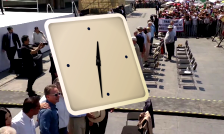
h=12 m=32
